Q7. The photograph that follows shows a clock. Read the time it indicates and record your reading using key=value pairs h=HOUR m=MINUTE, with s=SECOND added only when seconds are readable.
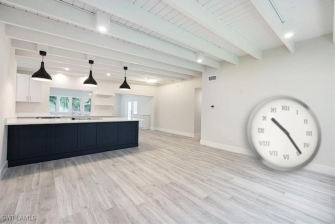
h=10 m=24
